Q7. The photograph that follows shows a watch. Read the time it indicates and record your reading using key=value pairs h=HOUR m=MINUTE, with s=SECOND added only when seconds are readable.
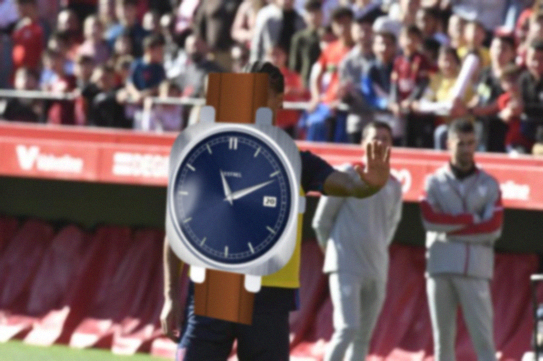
h=11 m=11
